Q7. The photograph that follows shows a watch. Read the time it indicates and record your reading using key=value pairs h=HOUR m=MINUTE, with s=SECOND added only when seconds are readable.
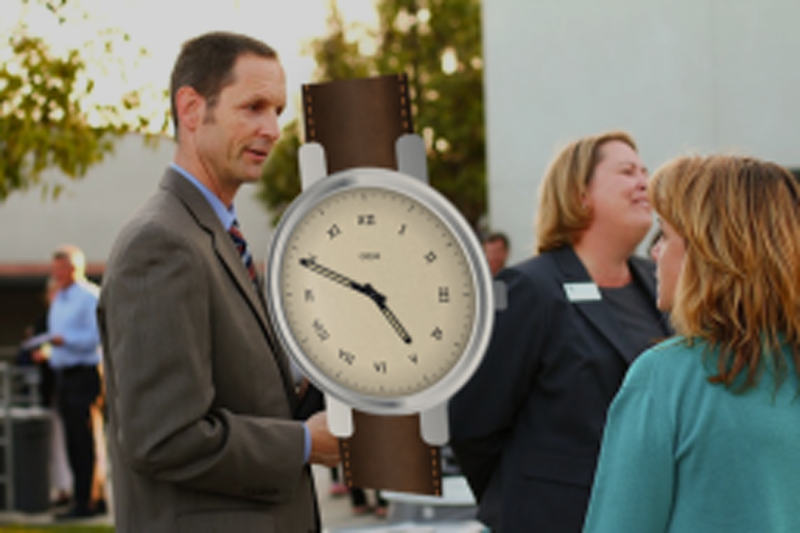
h=4 m=49
